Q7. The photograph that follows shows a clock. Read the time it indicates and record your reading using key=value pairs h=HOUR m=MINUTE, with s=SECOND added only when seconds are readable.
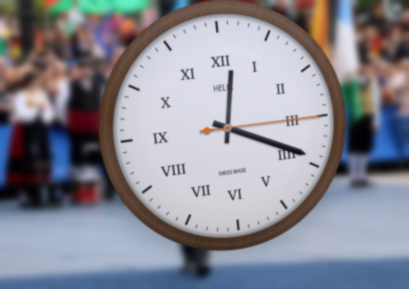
h=12 m=19 s=15
